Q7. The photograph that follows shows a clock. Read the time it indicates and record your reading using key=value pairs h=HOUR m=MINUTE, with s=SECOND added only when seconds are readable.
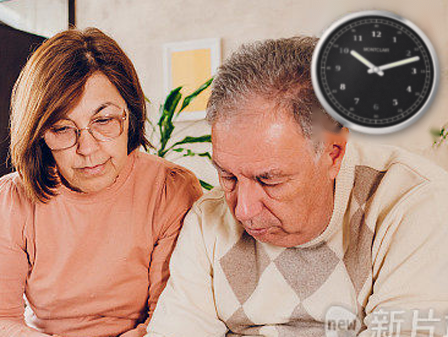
h=10 m=12
